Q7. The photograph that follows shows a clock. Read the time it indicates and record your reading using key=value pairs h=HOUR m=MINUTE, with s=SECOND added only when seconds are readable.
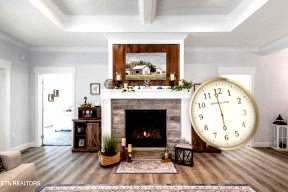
h=5 m=59
